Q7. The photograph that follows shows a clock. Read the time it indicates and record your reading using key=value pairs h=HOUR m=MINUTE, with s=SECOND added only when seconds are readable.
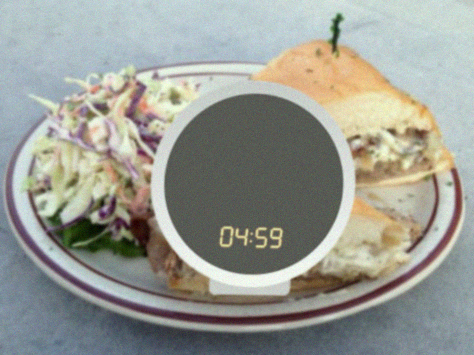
h=4 m=59
